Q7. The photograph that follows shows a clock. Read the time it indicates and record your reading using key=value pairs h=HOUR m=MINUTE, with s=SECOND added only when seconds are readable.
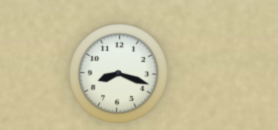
h=8 m=18
